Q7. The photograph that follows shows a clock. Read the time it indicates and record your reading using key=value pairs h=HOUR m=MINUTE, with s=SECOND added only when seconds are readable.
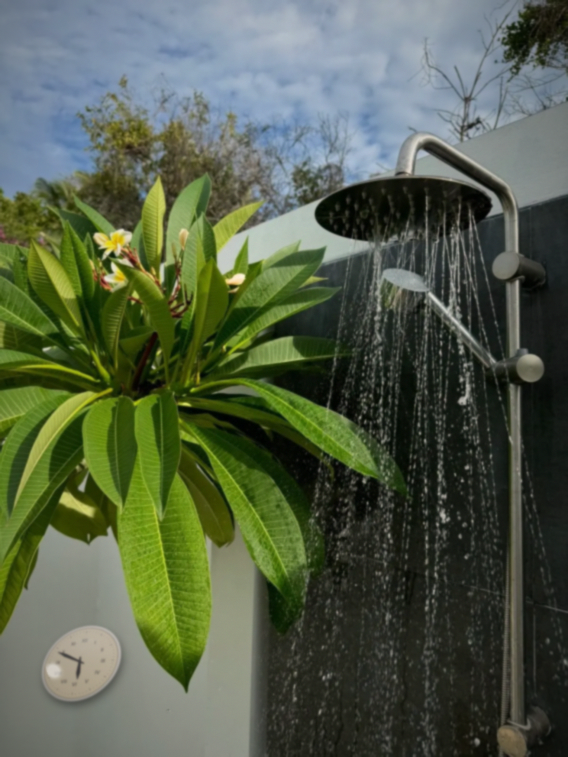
h=5 m=49
